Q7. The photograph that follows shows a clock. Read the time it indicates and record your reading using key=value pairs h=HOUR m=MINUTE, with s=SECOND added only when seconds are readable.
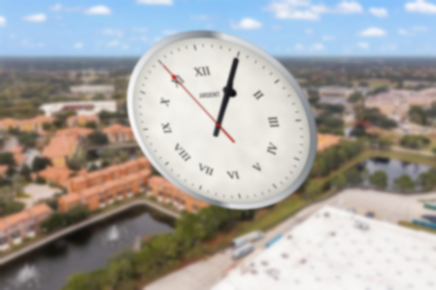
h=1 m=4 s=55
